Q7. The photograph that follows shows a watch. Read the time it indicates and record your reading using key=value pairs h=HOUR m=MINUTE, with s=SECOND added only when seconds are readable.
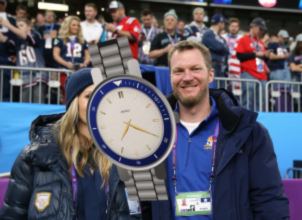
h=7 m=20
